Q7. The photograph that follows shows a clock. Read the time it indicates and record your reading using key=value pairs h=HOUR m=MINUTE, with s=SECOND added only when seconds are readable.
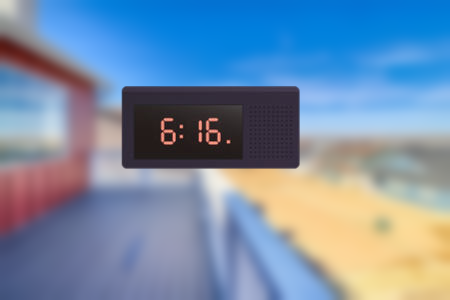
h=6 m=16
